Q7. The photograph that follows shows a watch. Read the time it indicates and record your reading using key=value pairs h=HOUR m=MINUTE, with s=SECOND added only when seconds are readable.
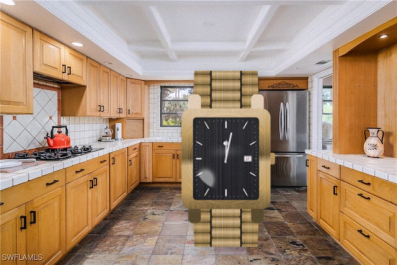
h=12 m=2
